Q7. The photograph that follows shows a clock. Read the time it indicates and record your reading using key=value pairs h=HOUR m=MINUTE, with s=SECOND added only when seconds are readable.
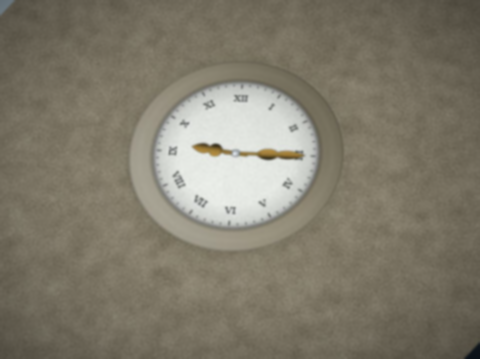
h=9 m=15
